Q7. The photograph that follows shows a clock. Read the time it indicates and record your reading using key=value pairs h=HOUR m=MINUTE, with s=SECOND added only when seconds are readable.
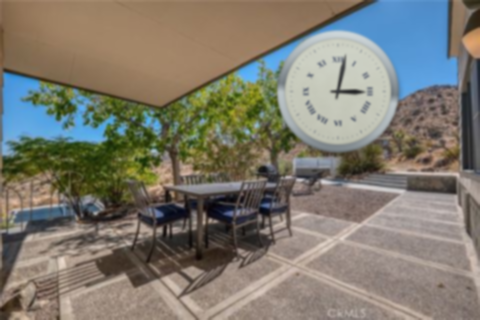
h=3 m=2
